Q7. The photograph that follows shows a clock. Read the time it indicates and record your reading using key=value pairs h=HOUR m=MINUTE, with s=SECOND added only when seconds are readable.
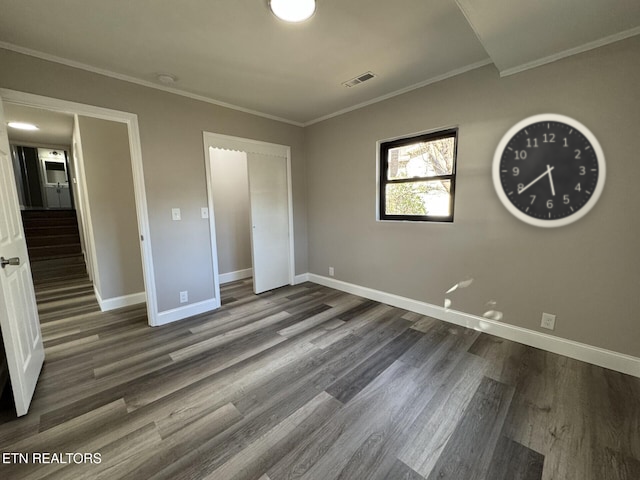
h=5 m=39
